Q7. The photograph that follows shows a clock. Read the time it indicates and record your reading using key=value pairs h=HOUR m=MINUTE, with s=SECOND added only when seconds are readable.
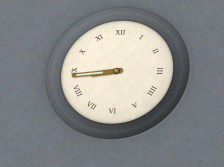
h=8 m=44
